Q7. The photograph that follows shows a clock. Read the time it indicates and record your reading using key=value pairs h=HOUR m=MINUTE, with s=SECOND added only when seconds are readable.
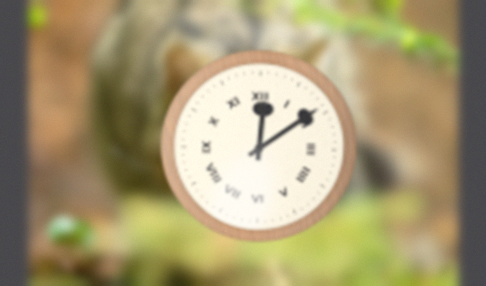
h=12 m=9
